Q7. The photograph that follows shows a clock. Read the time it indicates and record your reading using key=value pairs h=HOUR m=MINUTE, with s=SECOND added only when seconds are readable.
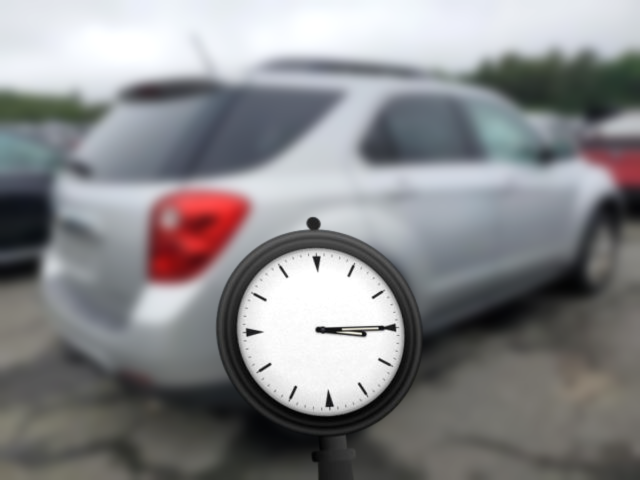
h=3 m=15
